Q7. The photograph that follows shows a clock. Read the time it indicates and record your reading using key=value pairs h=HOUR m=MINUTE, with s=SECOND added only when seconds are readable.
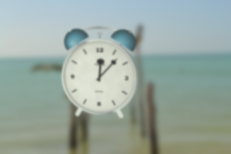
h=12 m=7
